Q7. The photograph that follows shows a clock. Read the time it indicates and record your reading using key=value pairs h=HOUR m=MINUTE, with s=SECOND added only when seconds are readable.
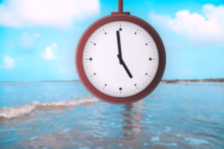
h=4 m=59
